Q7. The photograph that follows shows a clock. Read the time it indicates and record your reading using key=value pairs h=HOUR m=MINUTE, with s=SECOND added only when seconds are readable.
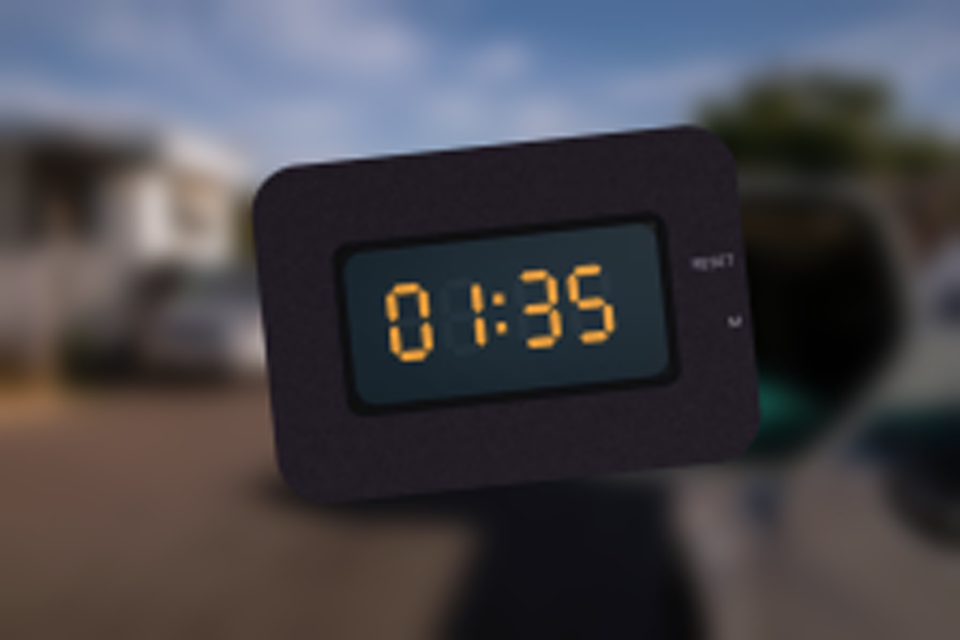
h=1 m=35
